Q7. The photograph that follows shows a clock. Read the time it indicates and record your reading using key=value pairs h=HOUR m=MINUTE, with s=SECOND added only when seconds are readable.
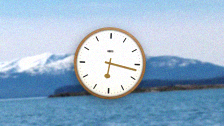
h=6 m=17
